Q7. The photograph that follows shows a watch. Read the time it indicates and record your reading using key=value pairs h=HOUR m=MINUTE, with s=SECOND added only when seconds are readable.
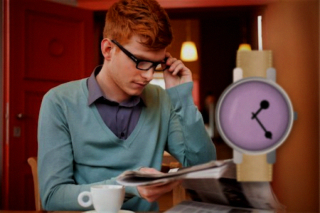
h=1 m=24
